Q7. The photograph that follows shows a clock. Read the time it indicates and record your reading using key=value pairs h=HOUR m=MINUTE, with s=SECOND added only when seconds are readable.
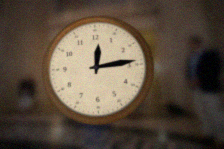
h=12 m=14
